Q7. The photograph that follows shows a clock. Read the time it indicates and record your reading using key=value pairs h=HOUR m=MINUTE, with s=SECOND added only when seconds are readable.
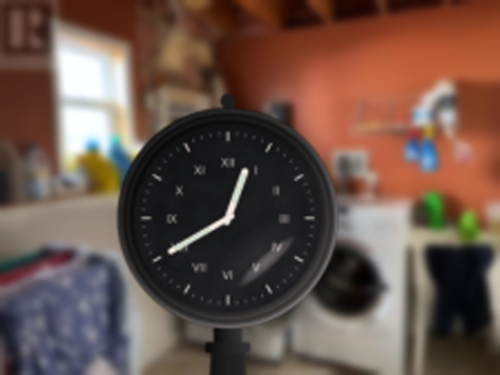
h=12 m=40
